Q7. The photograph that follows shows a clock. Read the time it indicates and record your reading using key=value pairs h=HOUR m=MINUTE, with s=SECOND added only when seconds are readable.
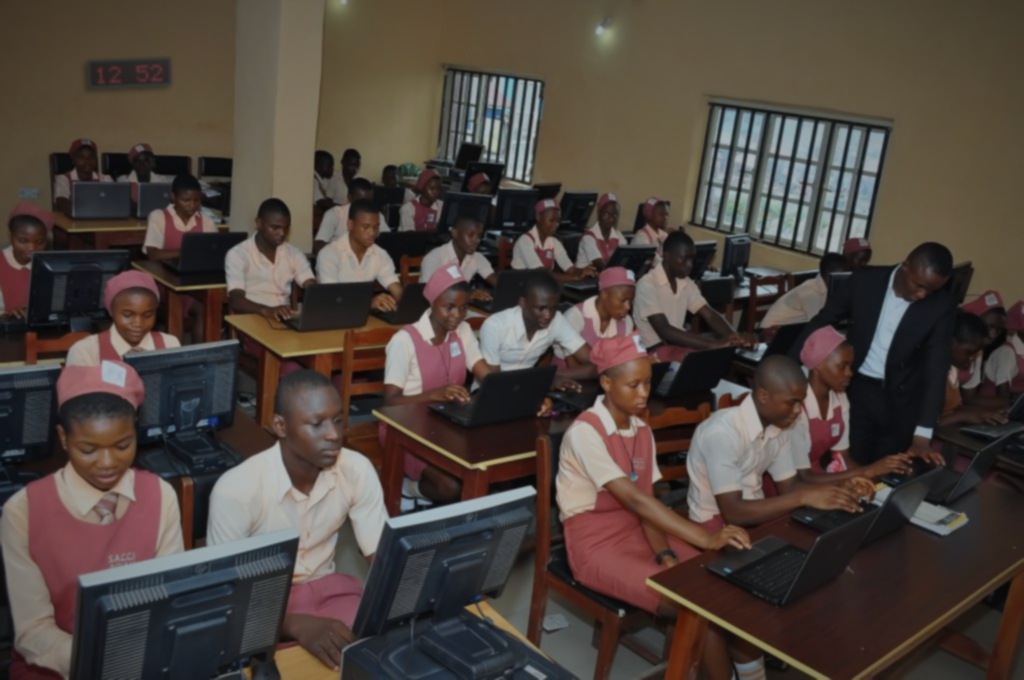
h=12 m=52
